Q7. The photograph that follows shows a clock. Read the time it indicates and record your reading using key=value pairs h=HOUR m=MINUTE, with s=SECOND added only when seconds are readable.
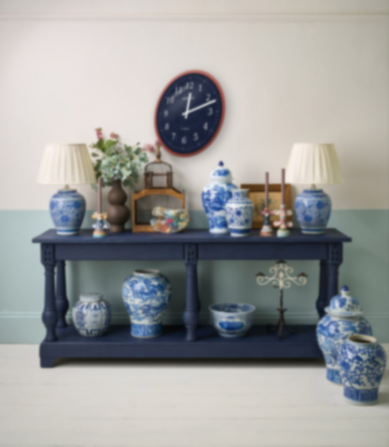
h=12 m=12
